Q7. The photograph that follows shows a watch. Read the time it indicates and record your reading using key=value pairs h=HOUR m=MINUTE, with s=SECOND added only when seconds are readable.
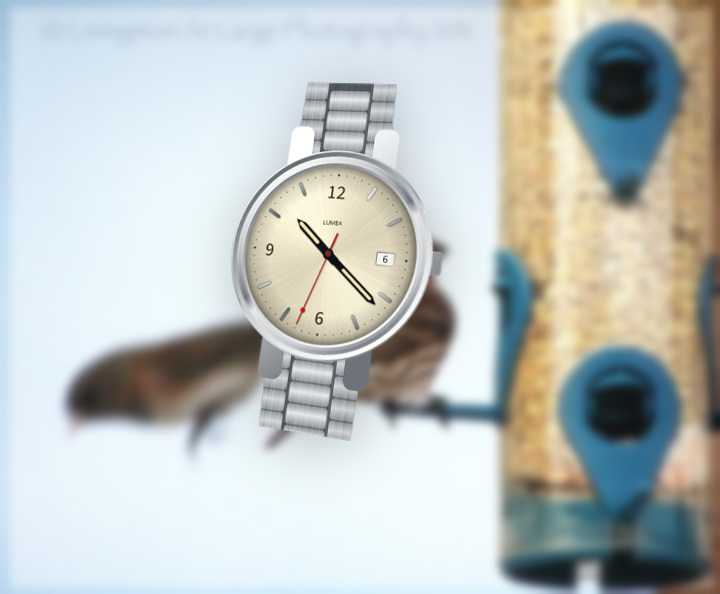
h=10 m=21 s=33
